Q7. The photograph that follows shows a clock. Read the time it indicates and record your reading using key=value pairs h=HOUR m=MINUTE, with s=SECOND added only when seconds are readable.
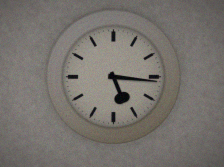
h=5 m=16
